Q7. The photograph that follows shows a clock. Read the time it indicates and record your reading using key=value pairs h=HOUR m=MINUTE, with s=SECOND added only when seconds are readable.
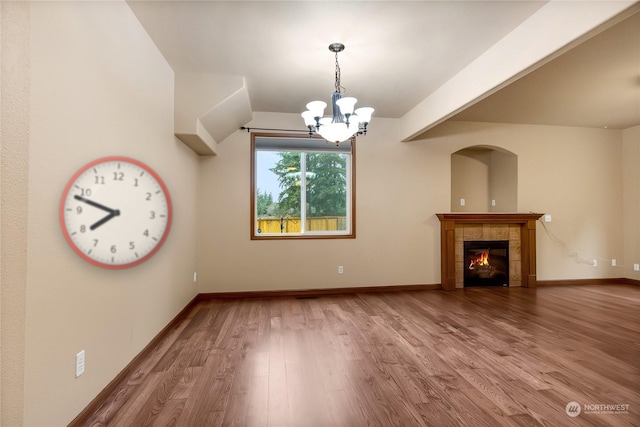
h=7 m=48
